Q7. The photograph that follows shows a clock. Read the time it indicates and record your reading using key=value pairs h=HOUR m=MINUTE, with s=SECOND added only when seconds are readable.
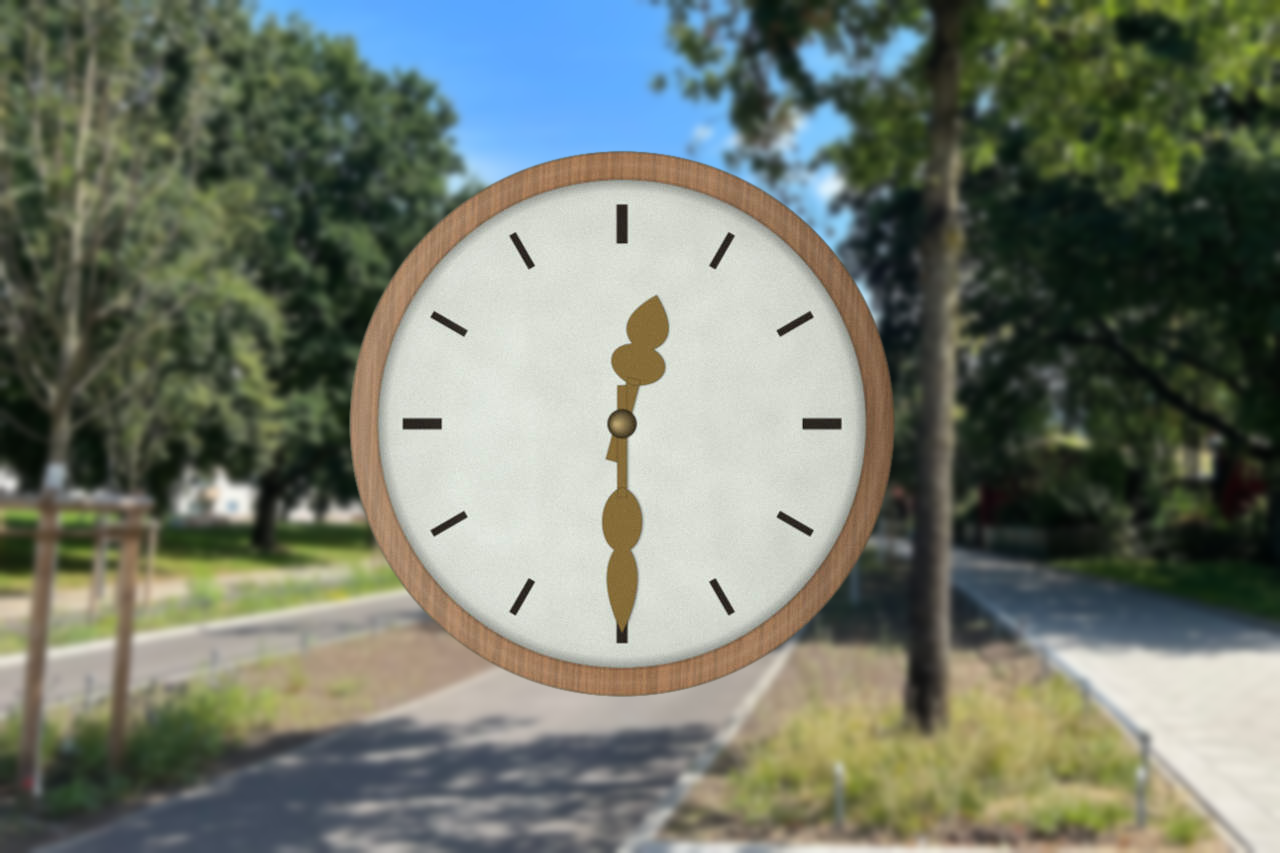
h=12 m=30
